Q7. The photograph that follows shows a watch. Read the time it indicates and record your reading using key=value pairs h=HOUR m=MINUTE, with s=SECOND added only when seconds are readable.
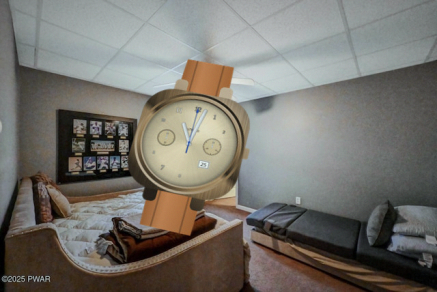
h=11 m=2
